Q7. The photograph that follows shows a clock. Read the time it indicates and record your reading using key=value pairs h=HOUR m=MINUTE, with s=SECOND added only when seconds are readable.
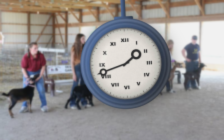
h=1 m=42
